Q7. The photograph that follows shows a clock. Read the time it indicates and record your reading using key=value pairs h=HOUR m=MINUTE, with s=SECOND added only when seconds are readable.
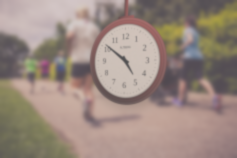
h=4 m=51
